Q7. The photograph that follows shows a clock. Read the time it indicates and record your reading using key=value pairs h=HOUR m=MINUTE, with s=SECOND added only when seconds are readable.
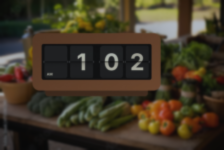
h=1 m=2
